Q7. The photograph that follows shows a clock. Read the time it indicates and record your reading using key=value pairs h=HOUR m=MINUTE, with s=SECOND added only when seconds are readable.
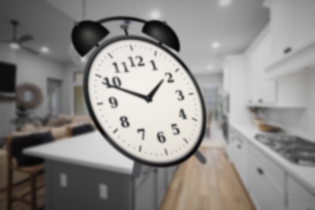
h=1 m=49
